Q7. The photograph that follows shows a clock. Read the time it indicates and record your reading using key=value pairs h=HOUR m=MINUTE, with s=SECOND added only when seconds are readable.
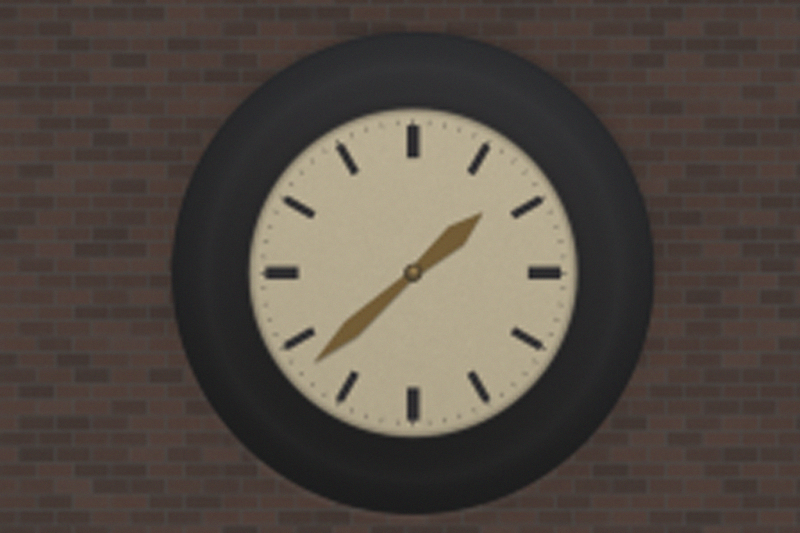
h=1 m=38
